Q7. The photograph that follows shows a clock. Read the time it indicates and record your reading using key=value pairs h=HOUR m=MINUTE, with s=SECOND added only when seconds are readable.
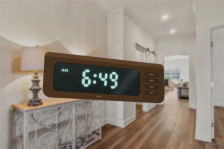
h=6 m=49
